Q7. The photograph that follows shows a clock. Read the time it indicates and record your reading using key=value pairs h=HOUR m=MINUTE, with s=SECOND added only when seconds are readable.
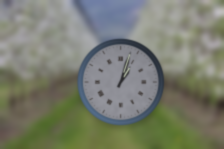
h=1 m=3
